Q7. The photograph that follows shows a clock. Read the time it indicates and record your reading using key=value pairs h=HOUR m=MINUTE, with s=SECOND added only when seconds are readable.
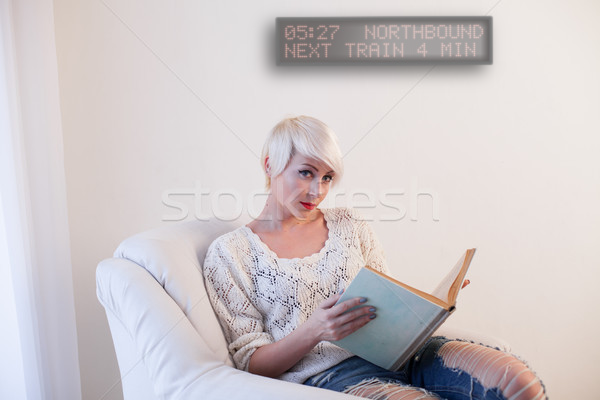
h=5 m=27
